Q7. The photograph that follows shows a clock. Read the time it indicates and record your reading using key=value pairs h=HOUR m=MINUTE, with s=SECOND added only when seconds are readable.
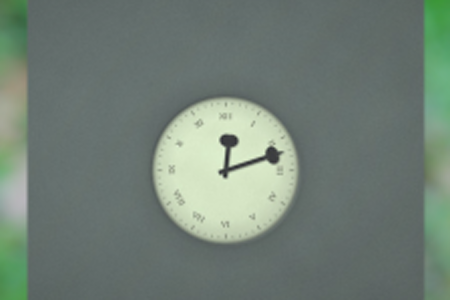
h=12 m=12
